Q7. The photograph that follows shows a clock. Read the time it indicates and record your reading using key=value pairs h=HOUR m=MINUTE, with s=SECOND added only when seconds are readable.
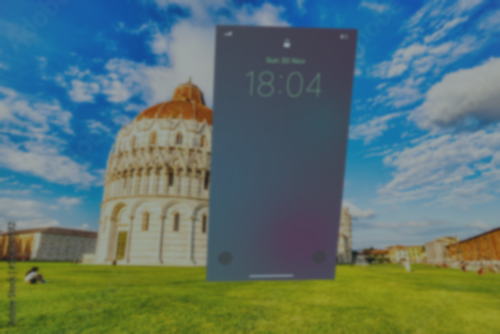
h=18 m=4
